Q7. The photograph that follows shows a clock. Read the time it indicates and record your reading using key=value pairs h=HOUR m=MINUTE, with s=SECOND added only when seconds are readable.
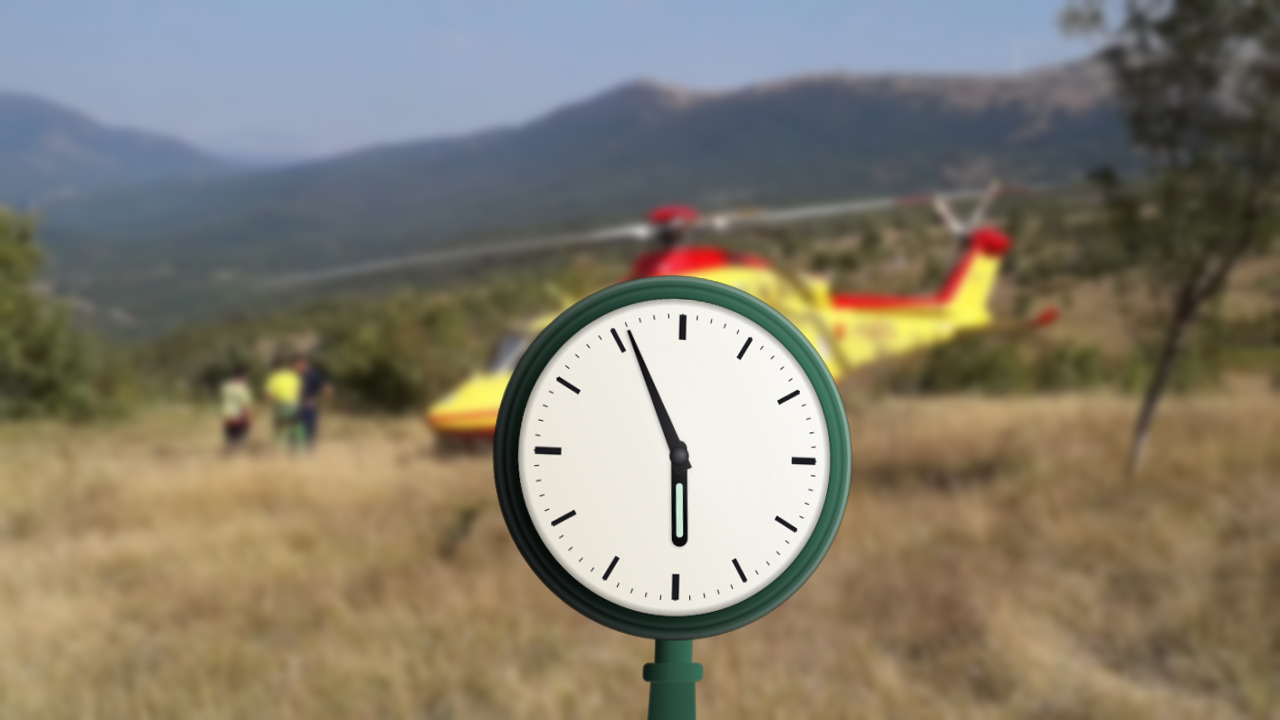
h=5 m=56
